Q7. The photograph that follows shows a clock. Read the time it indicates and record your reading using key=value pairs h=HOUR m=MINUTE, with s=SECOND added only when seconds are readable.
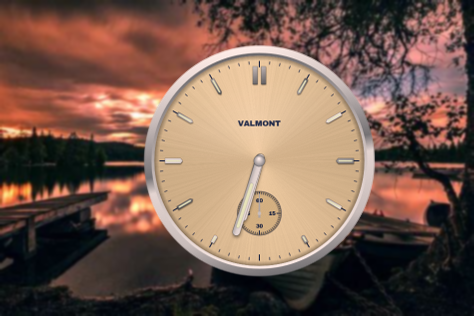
h=6 m=33
